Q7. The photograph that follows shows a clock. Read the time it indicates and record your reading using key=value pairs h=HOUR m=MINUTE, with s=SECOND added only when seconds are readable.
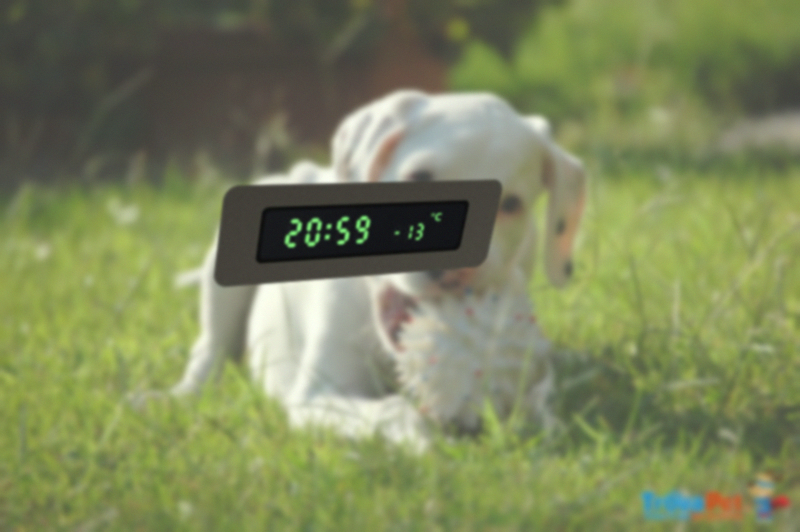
h=20 m=59
